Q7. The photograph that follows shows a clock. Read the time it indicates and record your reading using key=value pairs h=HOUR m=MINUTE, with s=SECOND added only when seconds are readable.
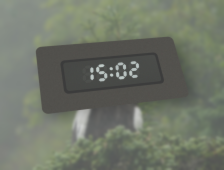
h=15 m=2
